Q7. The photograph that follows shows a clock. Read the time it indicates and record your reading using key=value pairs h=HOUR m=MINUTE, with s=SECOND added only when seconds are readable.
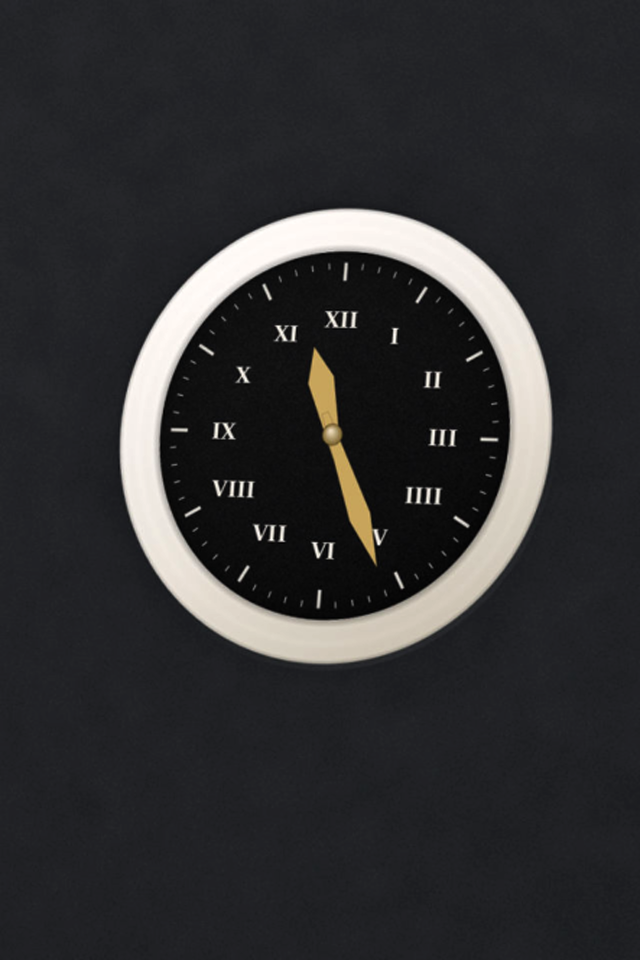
h=11 m=26
